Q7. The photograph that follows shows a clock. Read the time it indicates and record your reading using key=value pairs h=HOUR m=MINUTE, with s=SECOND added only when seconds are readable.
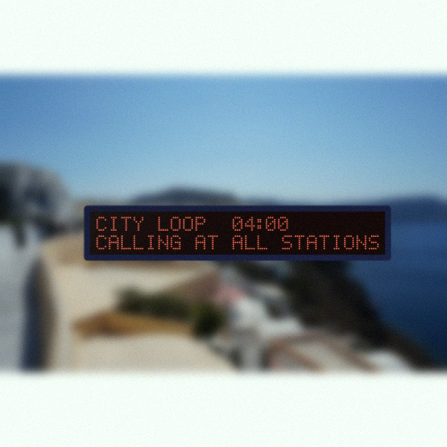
h=4 m=0
